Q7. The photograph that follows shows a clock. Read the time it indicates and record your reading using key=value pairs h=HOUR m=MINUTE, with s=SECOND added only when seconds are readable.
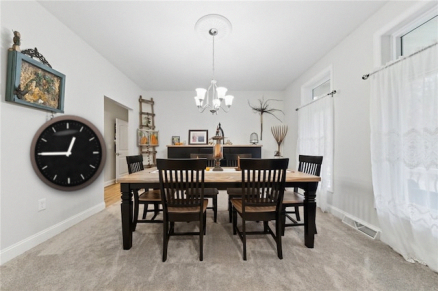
h=12 m=45
